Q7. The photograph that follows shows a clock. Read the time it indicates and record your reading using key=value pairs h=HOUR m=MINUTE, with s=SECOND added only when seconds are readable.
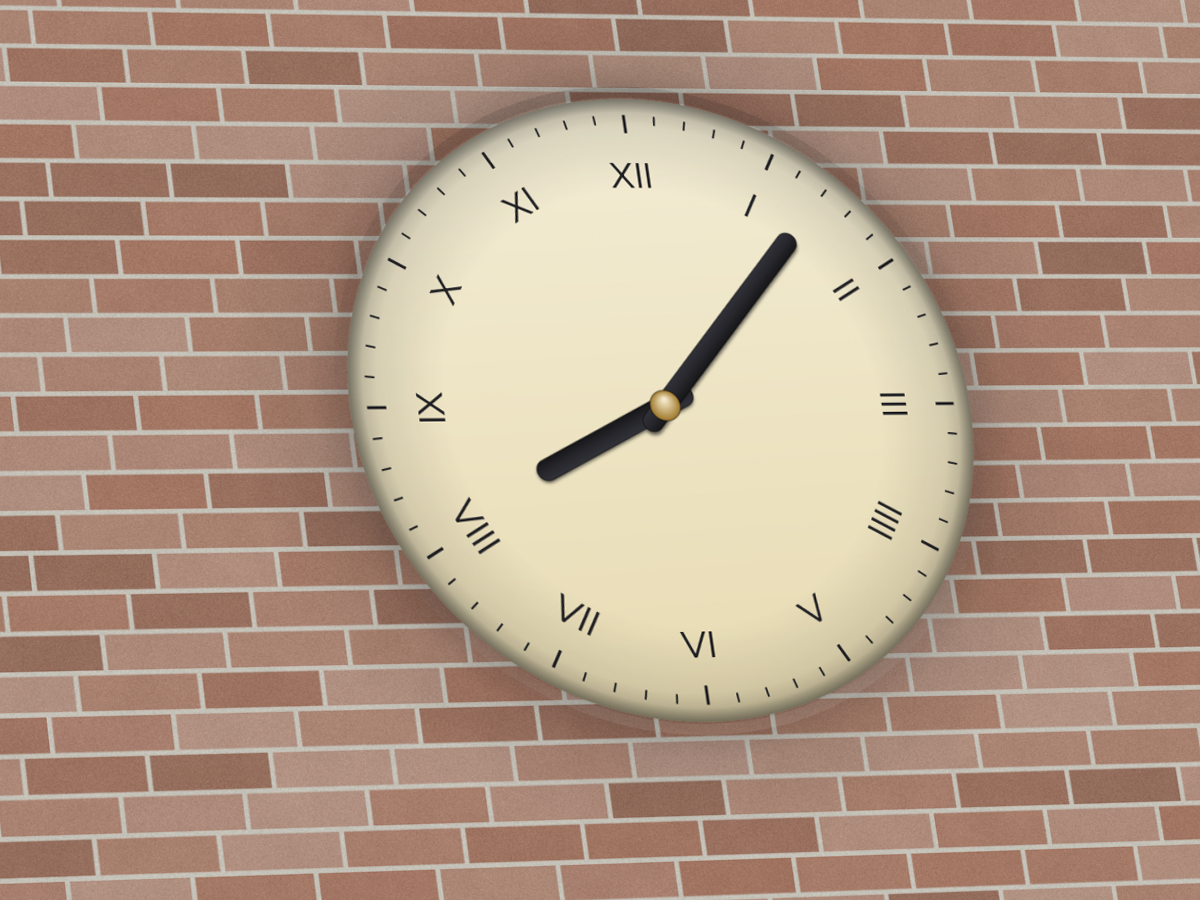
h=8 m=7
